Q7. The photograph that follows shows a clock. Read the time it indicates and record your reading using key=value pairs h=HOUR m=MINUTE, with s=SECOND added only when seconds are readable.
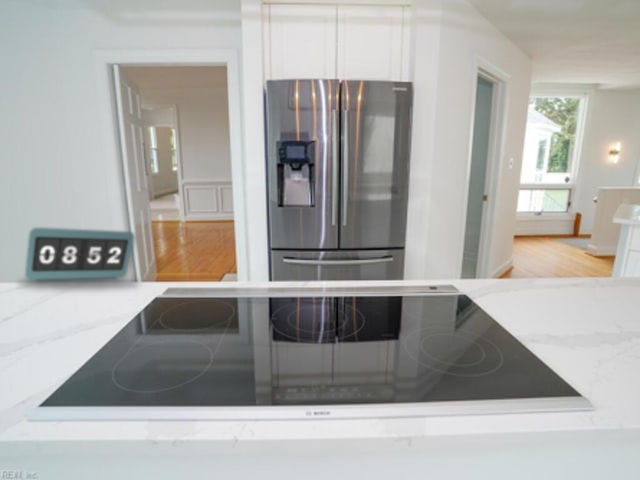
h=8 m=52
